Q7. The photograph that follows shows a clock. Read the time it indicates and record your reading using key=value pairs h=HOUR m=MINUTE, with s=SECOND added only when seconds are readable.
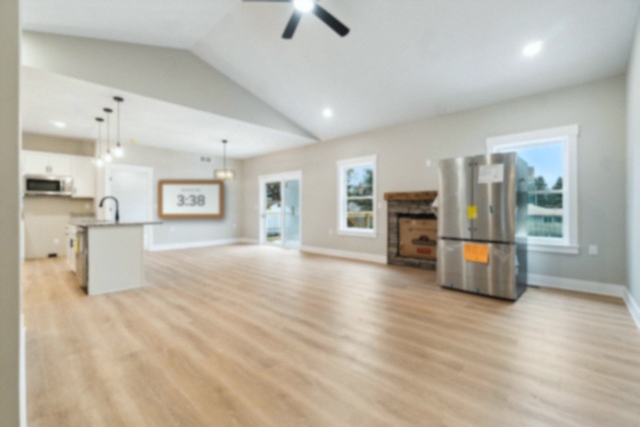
h=3 m=38
